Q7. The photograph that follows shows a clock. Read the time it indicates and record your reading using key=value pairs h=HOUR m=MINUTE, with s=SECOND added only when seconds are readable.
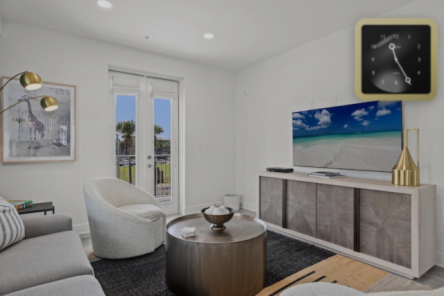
h=11 m=25
